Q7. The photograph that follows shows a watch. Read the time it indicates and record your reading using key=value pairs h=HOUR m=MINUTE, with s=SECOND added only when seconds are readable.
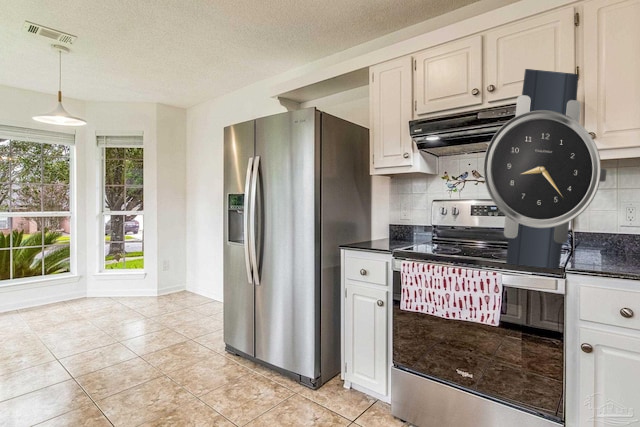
h=8 m=23
